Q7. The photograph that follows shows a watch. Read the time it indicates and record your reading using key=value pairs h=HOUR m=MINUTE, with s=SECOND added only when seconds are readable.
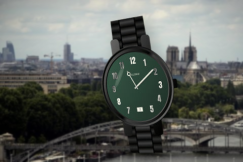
h=11 m=9
